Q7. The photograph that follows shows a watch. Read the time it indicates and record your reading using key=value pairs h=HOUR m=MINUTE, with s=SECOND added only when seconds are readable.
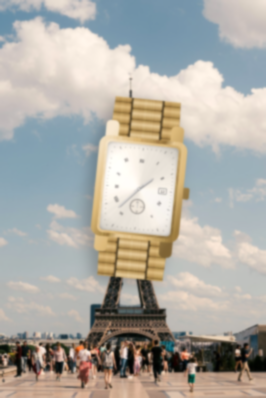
h=1 m=37
